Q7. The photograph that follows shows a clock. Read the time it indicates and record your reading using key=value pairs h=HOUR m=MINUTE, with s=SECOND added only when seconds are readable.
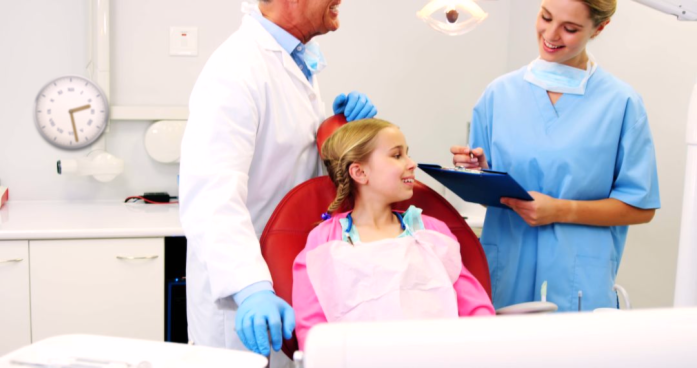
h=2 m=28
